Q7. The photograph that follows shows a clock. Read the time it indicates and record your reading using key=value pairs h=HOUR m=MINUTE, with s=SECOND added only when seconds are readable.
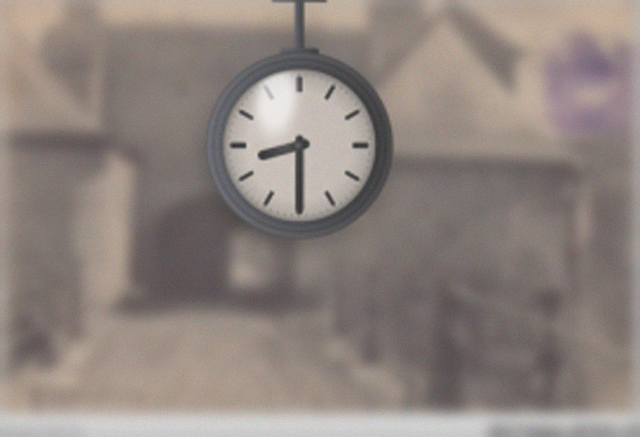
h=8 m=30
